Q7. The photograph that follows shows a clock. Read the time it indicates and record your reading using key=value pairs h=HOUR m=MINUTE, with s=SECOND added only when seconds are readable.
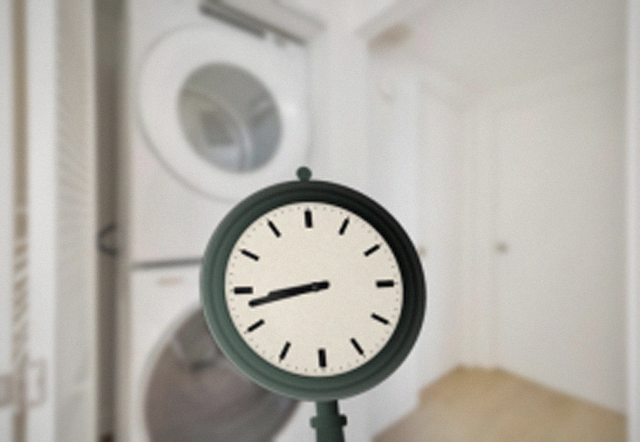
h=8 m=43
